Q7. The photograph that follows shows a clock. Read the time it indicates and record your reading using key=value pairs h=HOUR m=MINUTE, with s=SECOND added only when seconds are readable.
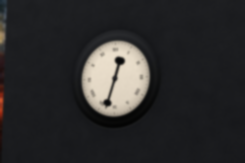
h=12 m=33
